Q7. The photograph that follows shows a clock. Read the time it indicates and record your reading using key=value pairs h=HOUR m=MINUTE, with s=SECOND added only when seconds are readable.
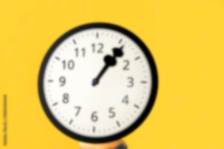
h=1 m=6
